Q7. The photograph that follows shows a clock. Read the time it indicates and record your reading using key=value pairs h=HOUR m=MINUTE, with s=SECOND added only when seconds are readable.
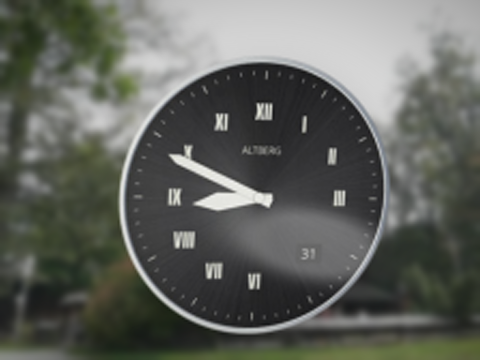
h=8 m=49
